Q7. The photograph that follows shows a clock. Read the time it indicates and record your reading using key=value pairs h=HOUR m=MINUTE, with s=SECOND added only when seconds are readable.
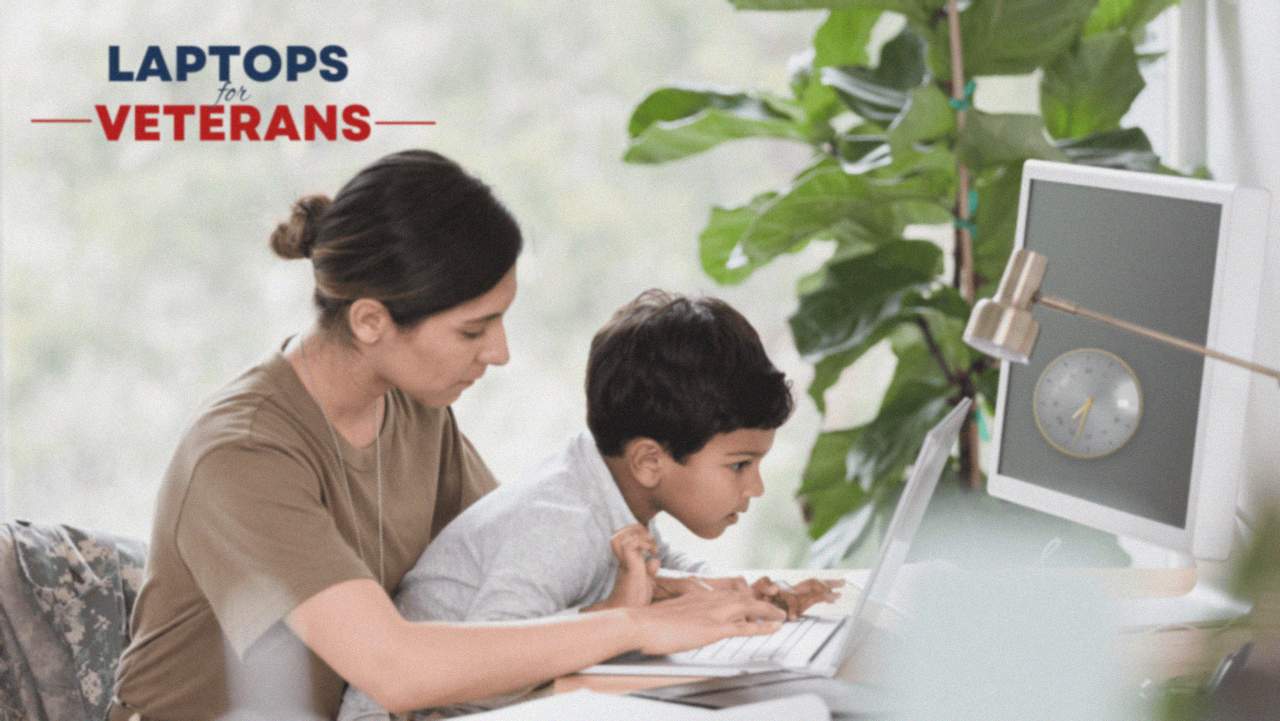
h=7 m=33
